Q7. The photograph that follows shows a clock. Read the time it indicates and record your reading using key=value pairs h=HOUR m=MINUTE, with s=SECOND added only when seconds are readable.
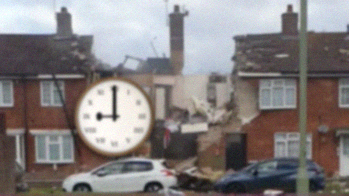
h=9 m=0
